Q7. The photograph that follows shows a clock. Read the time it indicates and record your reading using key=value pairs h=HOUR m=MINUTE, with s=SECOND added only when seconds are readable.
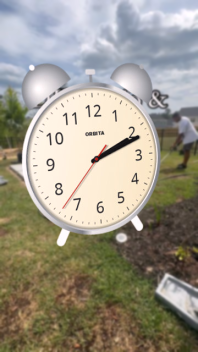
h=2 m=11 s=37
